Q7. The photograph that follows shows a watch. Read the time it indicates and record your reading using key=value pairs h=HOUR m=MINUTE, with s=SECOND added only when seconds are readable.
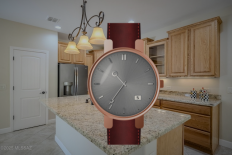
h=10 m=36
